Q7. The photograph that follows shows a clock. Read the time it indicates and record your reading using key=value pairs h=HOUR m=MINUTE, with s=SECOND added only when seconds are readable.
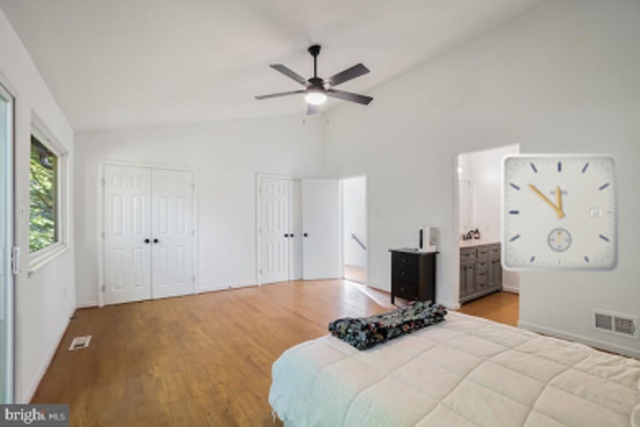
h=11 m=52
